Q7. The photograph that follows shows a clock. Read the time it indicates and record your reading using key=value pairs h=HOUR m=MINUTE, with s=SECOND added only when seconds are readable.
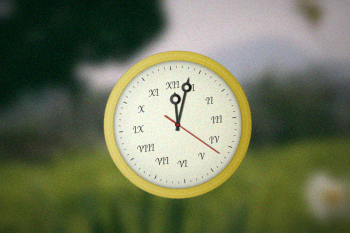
h=12 m=3 s=22
